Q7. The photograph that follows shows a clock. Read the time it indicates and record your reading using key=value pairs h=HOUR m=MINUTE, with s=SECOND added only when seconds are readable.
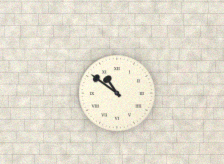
h=10 m=51
